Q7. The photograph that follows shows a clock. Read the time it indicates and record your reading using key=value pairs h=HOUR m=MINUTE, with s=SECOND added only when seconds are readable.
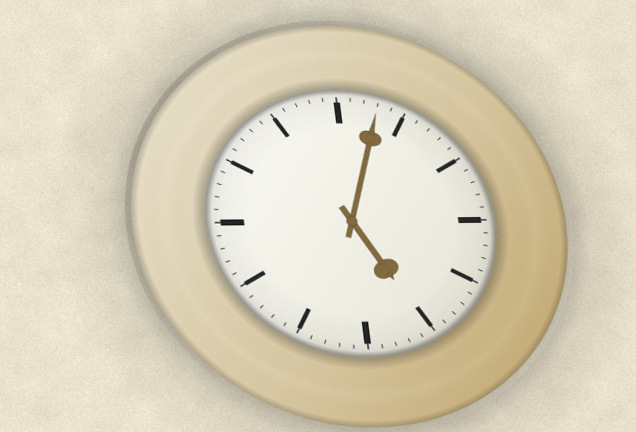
h=5 m=3
